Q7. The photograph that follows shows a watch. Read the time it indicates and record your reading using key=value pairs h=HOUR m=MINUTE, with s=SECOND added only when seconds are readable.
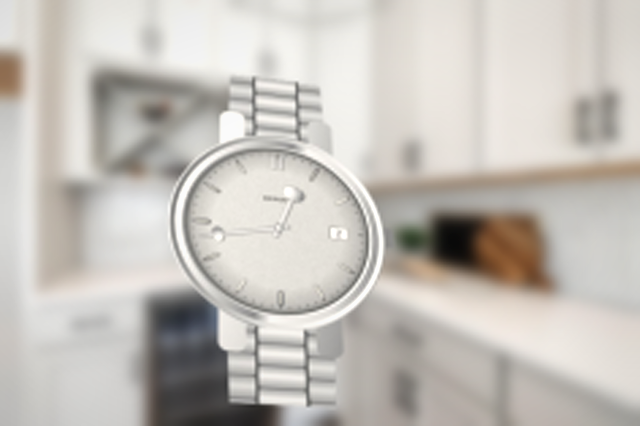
h=12 m=43
